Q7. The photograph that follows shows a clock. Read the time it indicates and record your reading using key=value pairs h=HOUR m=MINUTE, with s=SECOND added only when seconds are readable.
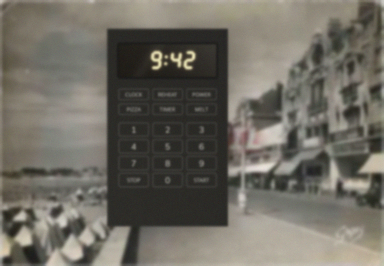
h=9 m=42
